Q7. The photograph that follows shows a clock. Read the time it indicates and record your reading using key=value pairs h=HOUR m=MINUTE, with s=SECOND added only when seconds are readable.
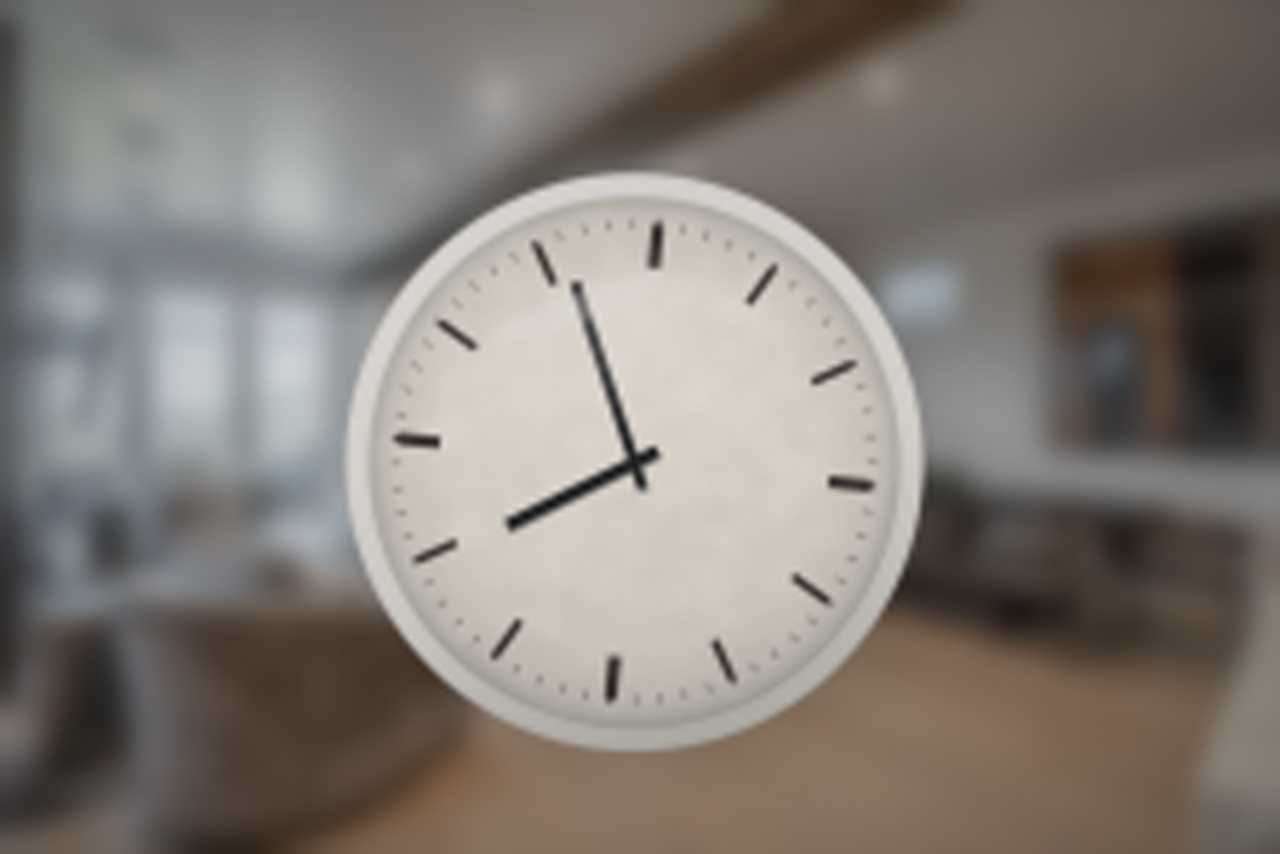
h=7 m=56
